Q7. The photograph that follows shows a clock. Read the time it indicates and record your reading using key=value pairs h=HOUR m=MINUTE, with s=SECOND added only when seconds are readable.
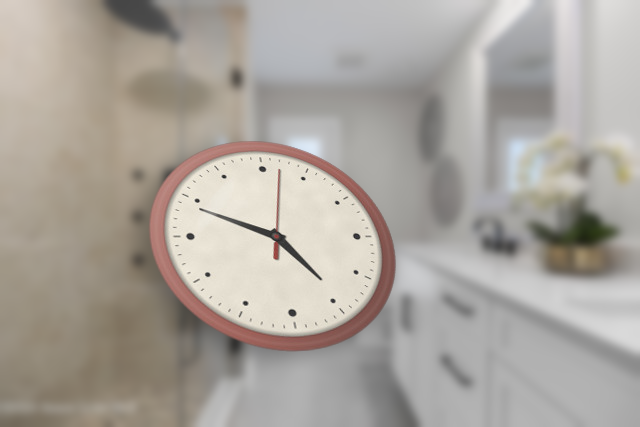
h=4 m=49 s=2
